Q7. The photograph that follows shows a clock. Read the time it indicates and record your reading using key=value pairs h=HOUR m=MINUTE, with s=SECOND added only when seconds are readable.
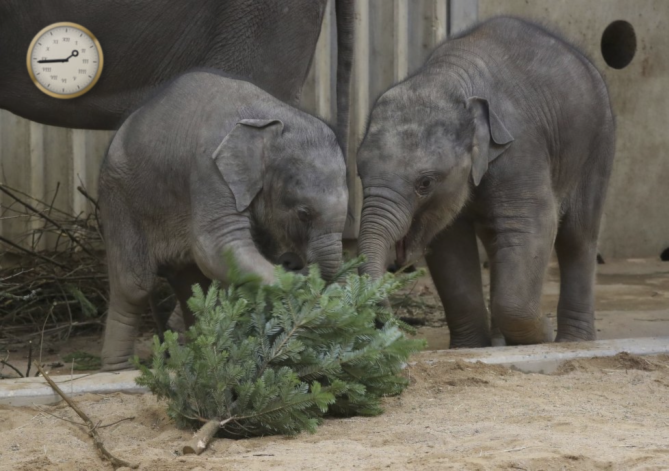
h=1 m=44
